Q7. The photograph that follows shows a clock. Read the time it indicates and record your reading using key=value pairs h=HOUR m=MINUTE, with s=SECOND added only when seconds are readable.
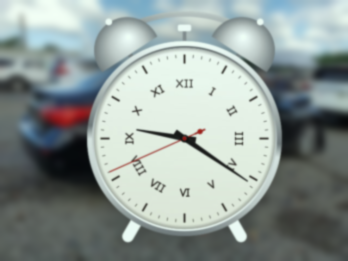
h=9 m=20 s=41
